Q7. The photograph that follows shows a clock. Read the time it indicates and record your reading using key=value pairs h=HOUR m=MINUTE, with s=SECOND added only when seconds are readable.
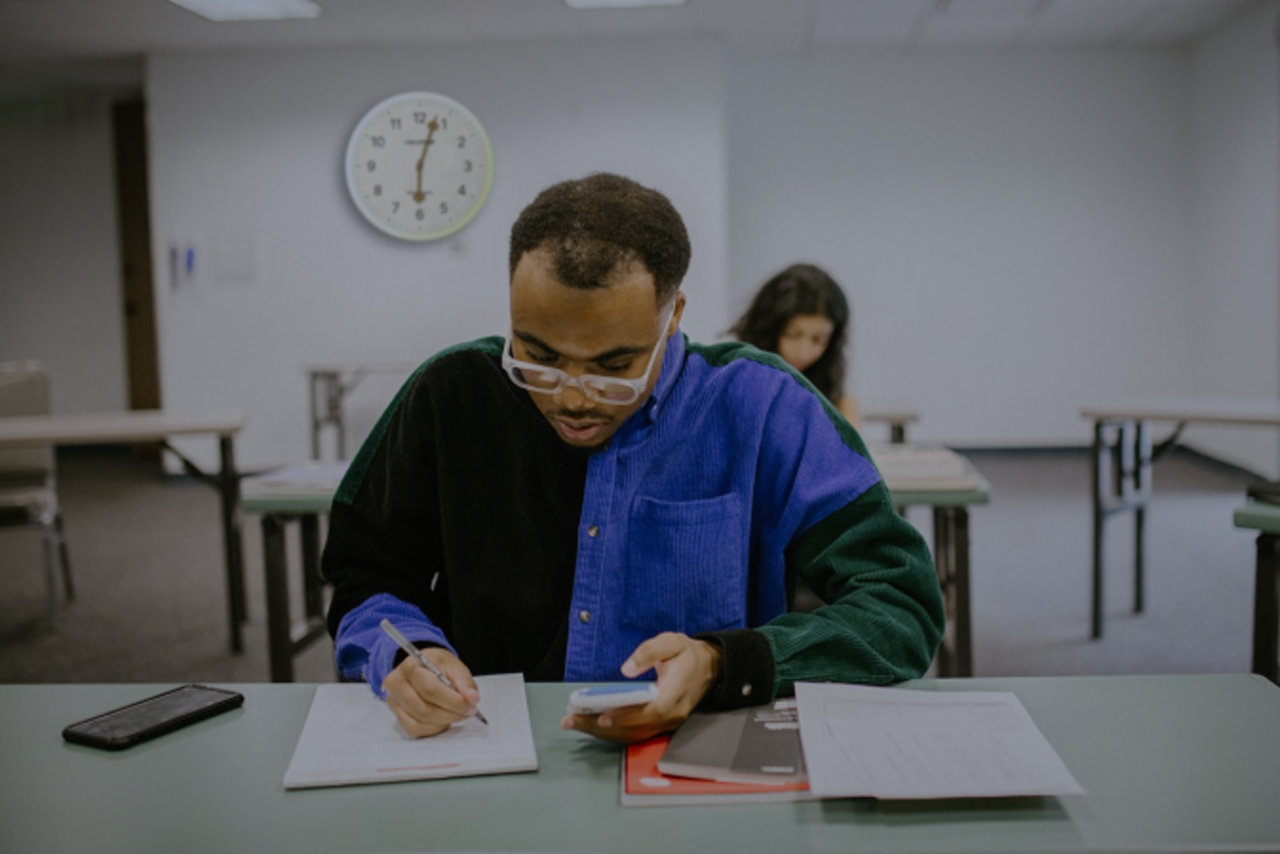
h=6 m=3
